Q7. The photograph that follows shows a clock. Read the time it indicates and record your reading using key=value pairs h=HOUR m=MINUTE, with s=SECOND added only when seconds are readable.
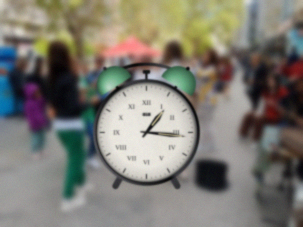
h=1 m=16
